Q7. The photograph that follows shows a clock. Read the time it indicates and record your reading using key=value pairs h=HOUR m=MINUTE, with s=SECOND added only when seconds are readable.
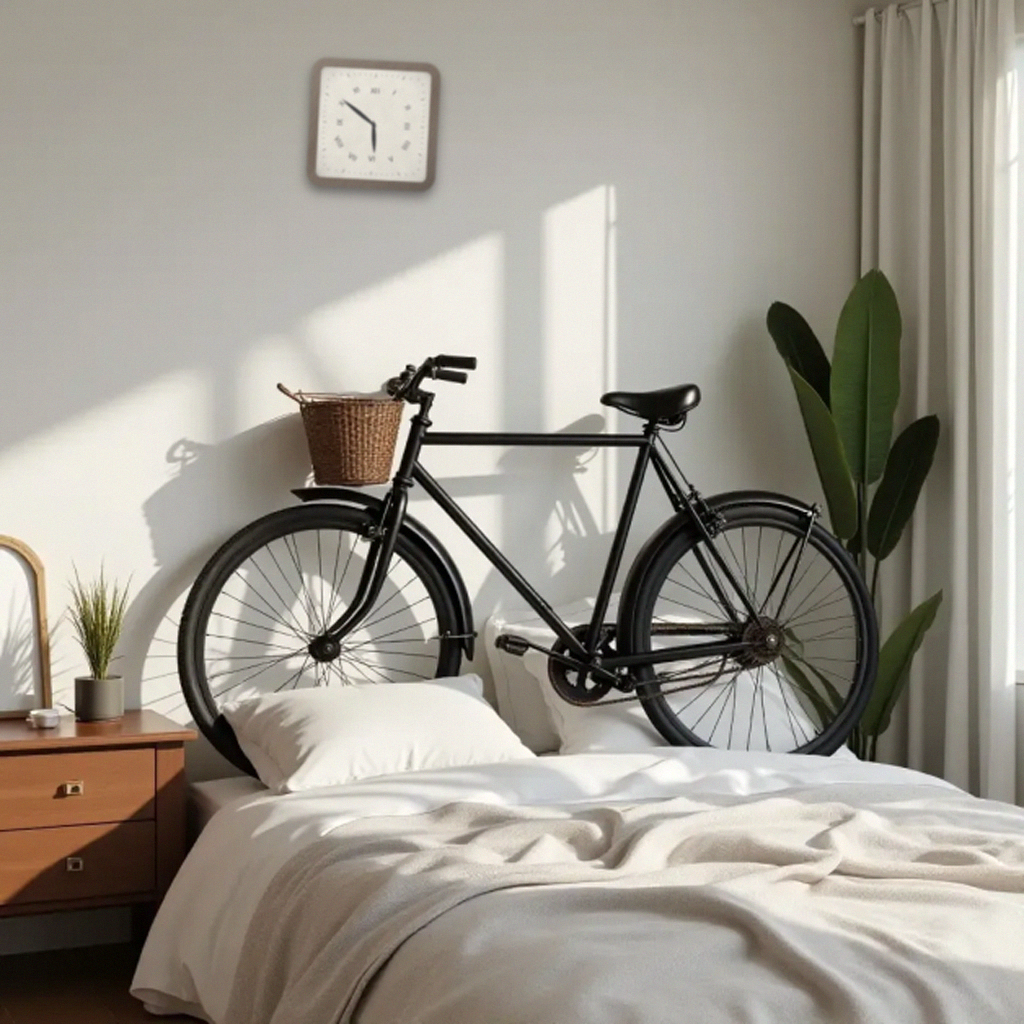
h=5 m=51
